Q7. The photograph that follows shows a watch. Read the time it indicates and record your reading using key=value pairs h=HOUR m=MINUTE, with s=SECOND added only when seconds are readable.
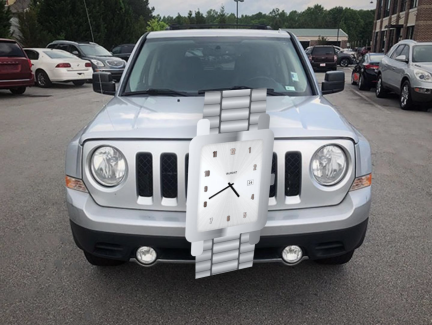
h=4 m=41
